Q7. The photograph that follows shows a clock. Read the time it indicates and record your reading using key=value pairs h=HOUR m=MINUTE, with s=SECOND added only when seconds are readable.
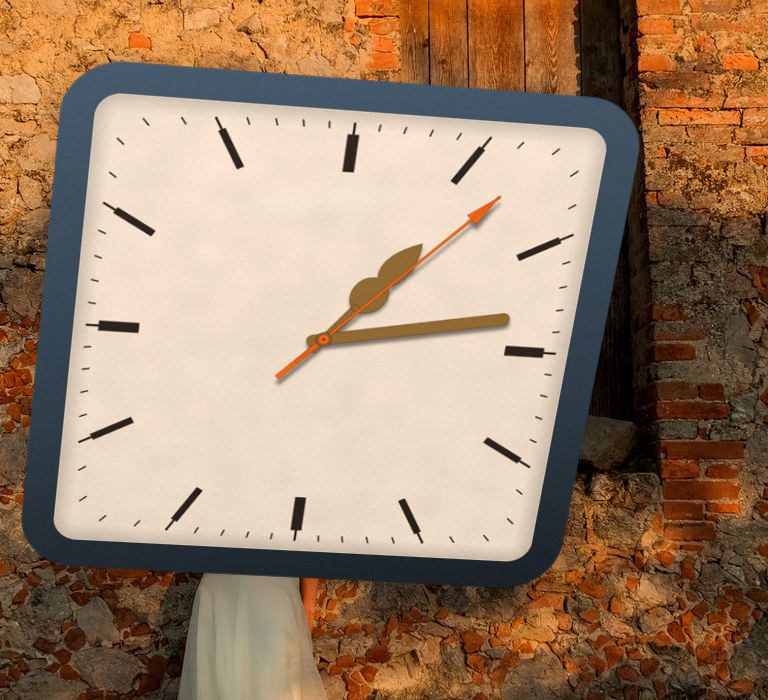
h=1 m=13 s=7
